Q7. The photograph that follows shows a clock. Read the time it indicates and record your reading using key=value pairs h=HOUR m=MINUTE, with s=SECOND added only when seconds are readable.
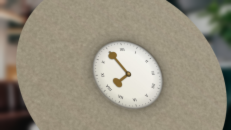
h=7 m=55
